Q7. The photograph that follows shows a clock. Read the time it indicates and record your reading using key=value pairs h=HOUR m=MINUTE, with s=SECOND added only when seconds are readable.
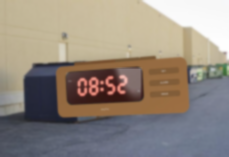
h=8 m=52
